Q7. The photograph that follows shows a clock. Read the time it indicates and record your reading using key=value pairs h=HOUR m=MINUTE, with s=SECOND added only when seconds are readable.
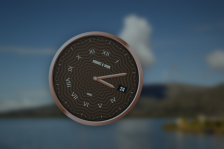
h=3 m=10
